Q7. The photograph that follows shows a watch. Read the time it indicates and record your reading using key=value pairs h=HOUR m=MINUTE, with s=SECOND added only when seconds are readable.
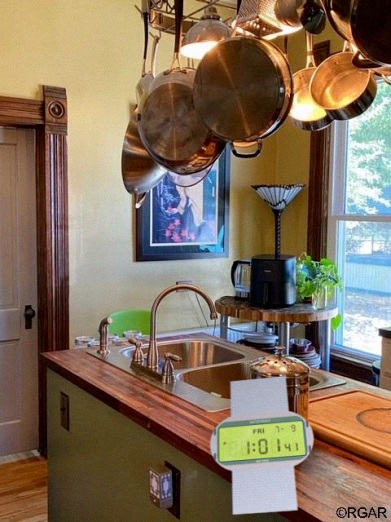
h=1 m=1 s=41
